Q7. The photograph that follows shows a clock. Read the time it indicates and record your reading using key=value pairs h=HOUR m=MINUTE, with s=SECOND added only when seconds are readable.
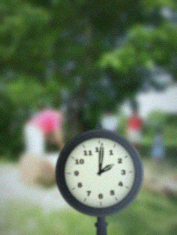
h=2 m=1
